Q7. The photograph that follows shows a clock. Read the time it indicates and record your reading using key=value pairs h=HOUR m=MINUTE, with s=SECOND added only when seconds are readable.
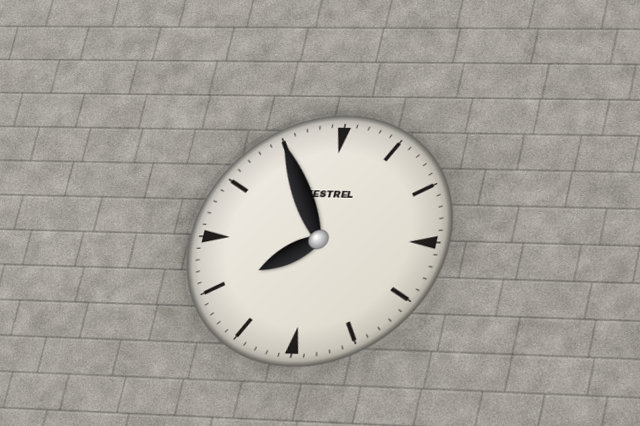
h=7 m=55
